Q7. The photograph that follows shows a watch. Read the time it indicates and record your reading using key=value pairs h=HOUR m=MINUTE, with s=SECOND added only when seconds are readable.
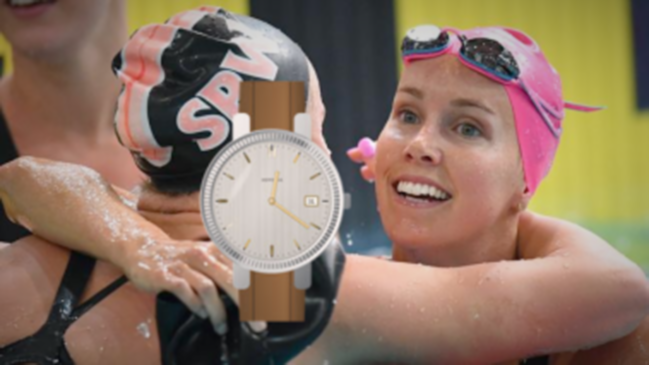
h=12 m=21
